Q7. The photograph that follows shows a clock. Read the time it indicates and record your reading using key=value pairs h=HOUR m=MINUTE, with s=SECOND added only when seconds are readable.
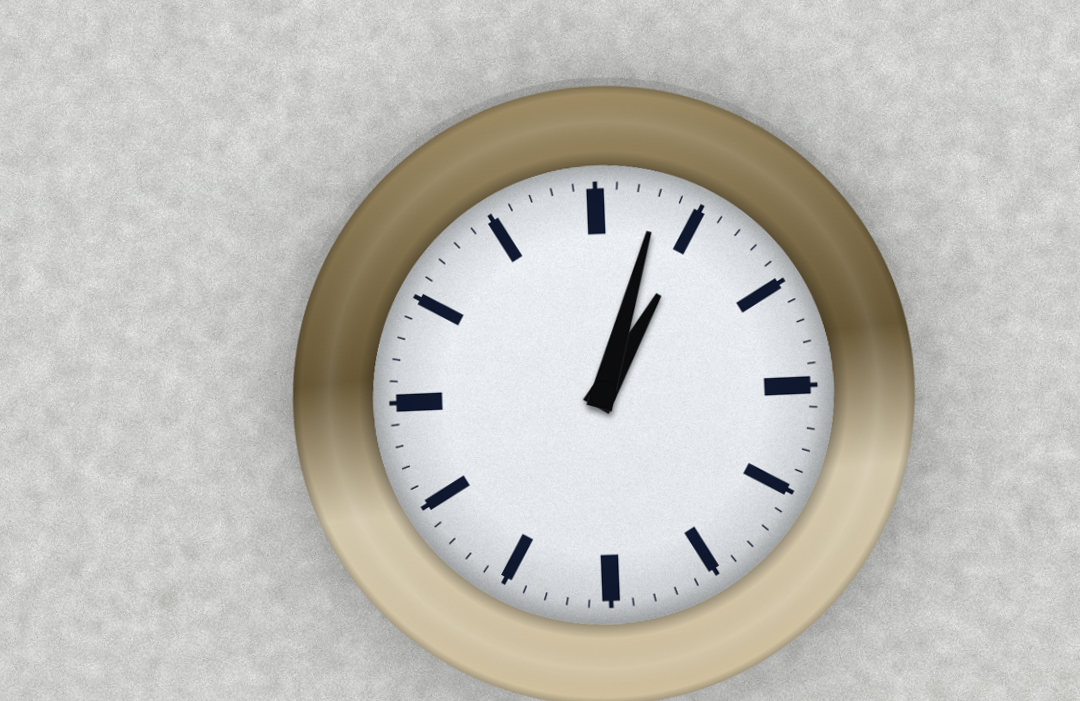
h=1 m=3
